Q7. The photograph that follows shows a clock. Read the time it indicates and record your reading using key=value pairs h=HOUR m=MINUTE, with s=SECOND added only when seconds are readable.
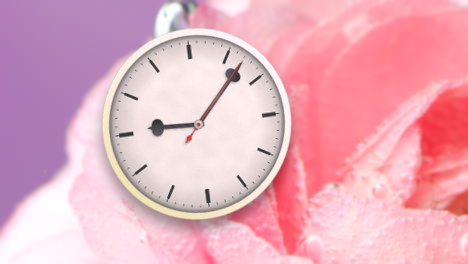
h=9 m=7 s=7
